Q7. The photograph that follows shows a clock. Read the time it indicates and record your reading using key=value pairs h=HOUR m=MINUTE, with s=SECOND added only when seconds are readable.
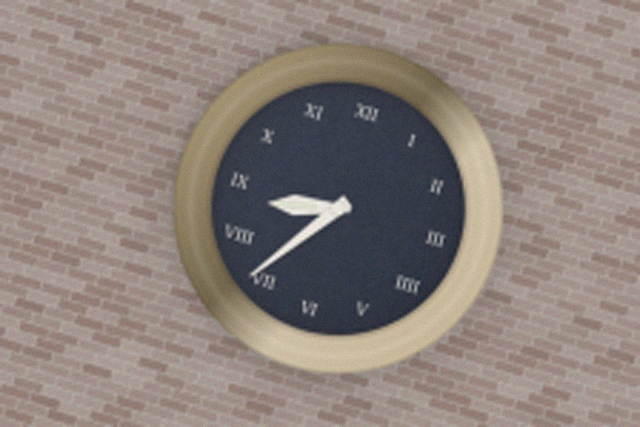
h=8 m=36
